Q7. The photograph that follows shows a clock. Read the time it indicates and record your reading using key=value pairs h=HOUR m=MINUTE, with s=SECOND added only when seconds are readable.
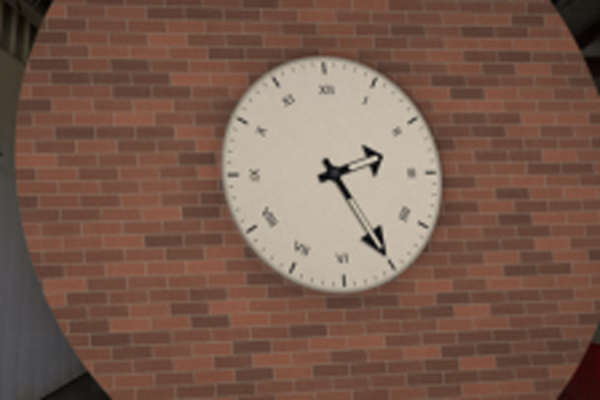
h=2 m=25
